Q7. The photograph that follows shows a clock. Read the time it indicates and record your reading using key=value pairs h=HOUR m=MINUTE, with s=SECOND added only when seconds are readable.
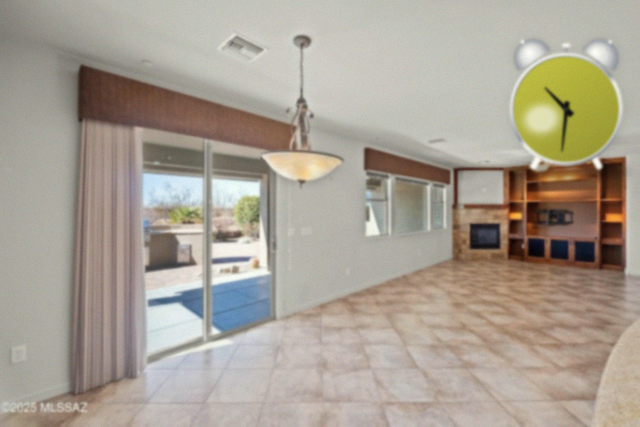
h=10 m=31
